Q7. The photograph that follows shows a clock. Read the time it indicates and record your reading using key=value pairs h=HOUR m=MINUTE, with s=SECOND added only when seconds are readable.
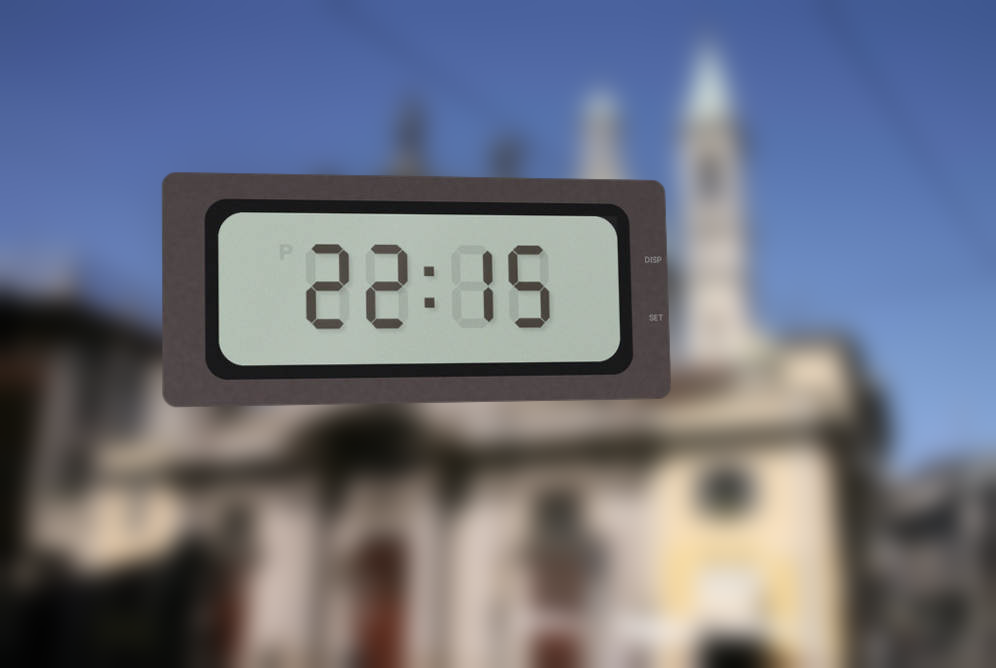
h=22 m=15
